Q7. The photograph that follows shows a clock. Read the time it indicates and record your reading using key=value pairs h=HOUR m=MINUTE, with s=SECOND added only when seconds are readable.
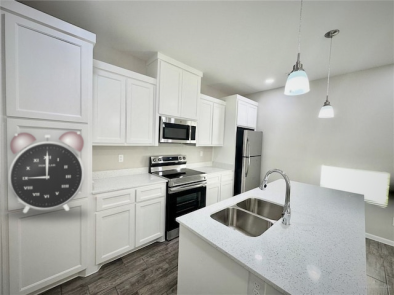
h=9 m=0
